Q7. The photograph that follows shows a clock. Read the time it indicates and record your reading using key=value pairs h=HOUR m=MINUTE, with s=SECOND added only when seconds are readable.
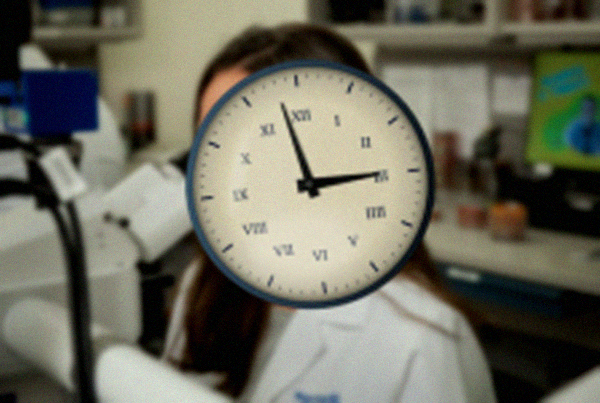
h=2 m=58
